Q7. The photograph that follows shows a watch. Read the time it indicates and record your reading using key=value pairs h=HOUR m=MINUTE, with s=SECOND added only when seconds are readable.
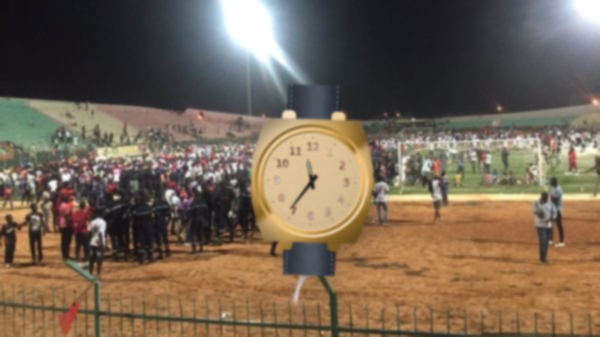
h=11 m=36
